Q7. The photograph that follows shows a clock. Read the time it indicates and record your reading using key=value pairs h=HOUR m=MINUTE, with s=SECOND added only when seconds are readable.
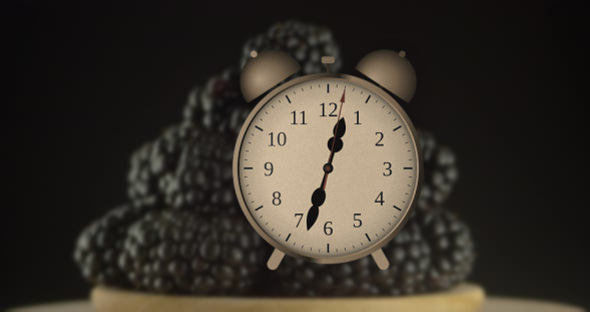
h=12 m=33 s=2
